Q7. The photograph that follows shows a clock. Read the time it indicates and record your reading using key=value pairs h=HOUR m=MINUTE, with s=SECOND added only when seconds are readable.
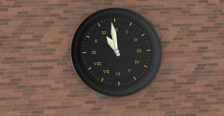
h=10 m=59
